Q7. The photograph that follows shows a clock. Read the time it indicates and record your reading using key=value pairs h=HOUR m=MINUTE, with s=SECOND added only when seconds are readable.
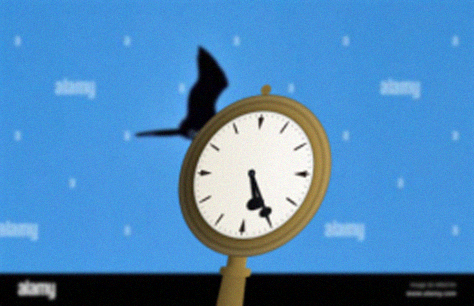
h=5 m=25
